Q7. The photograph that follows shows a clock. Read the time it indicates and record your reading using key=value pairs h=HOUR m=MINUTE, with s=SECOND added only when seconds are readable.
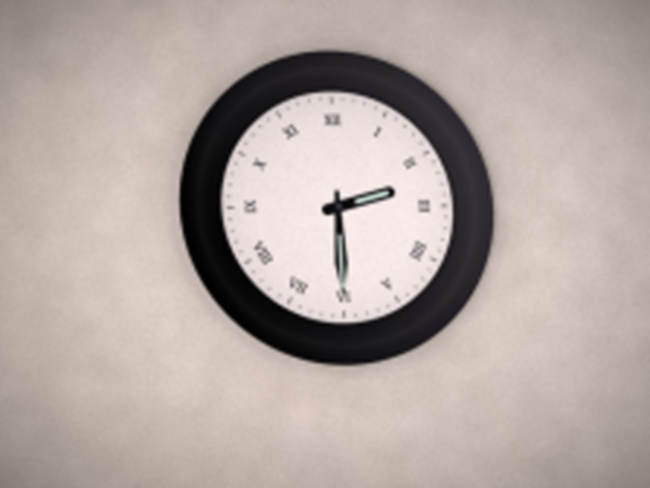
h=2 m=30
